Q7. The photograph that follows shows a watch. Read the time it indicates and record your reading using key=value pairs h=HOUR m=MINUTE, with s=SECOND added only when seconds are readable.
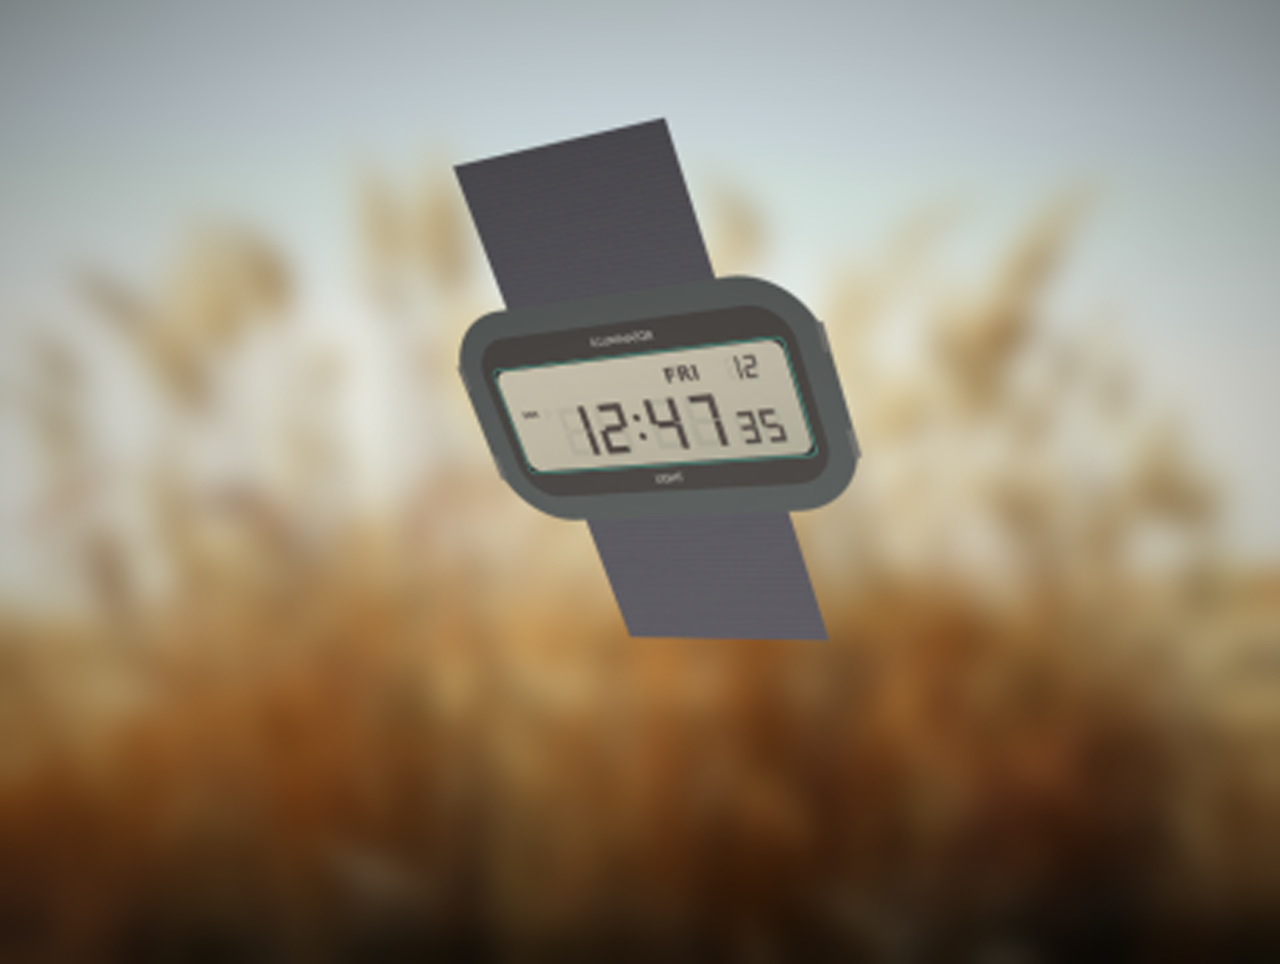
h=12 m=47 s=35
